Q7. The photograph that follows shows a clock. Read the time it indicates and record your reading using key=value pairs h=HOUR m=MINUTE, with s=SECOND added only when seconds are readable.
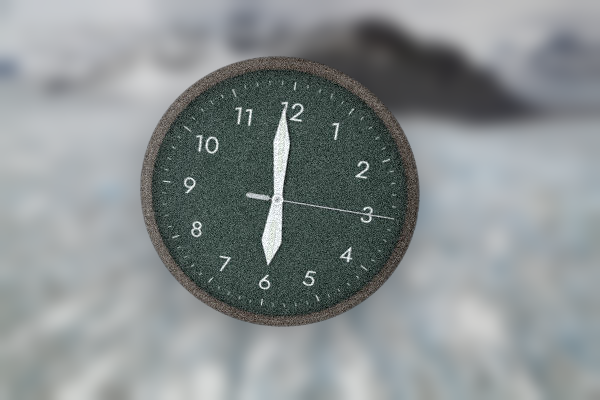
h=5 m=59 s=15
